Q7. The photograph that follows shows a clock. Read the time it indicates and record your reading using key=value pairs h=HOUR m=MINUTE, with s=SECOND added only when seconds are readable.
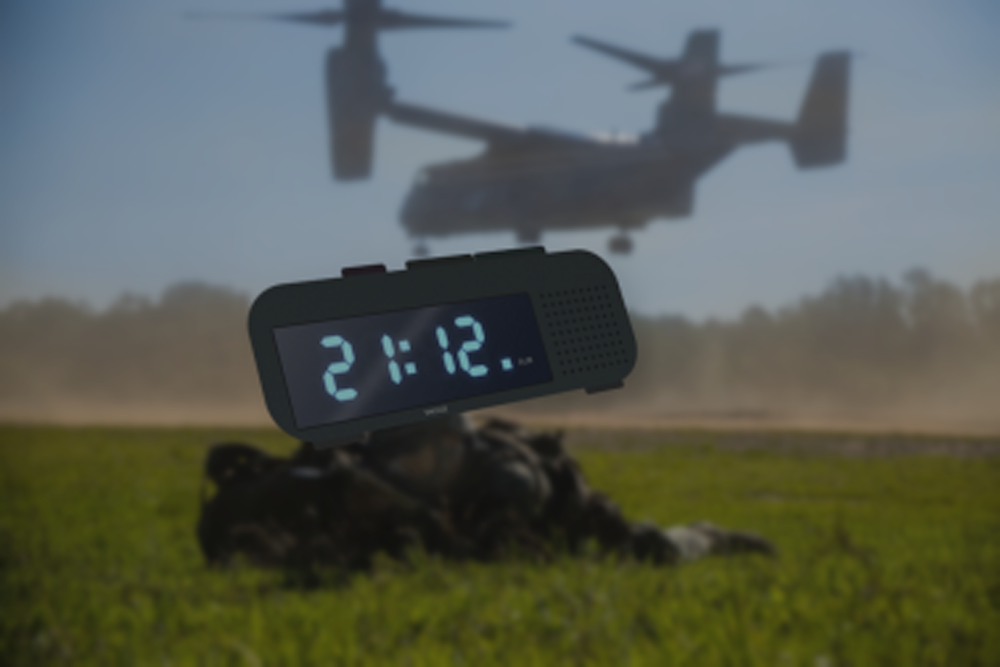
h=21 m=12
